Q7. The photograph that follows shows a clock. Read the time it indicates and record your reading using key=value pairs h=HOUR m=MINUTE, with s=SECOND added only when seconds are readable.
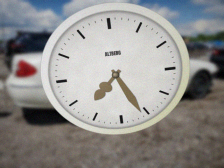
h=7 m=26
